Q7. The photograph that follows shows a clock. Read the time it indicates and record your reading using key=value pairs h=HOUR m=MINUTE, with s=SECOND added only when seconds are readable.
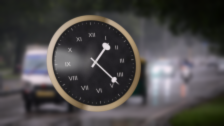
h=1 m=23
